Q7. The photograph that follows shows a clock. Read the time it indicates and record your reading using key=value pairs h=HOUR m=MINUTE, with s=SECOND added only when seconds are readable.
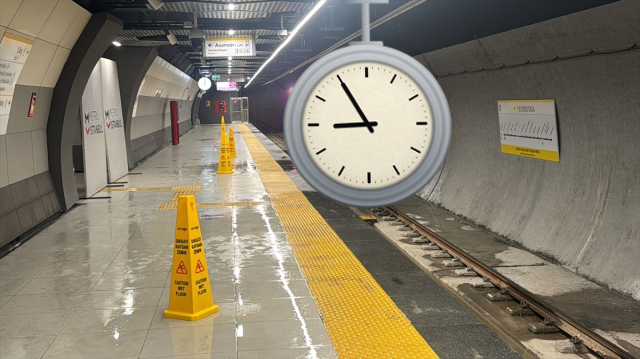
h=8 m=55
